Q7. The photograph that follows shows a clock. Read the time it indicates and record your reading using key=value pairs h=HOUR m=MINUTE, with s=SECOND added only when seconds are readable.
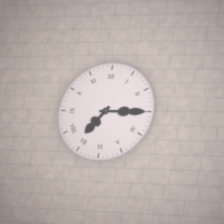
h=7 m=15
